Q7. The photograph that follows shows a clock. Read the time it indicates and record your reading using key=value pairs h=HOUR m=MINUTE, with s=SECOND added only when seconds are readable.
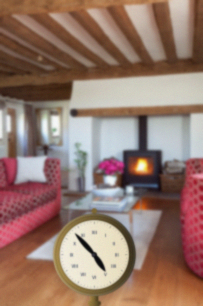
h=4 m=53
